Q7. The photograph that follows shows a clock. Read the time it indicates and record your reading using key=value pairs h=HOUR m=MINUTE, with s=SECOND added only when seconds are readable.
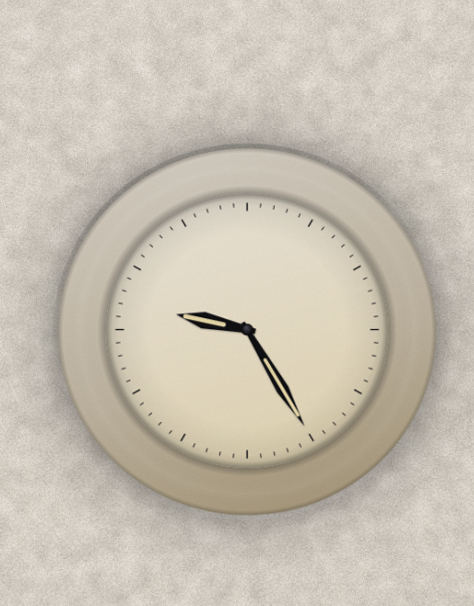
h=9 m=25
